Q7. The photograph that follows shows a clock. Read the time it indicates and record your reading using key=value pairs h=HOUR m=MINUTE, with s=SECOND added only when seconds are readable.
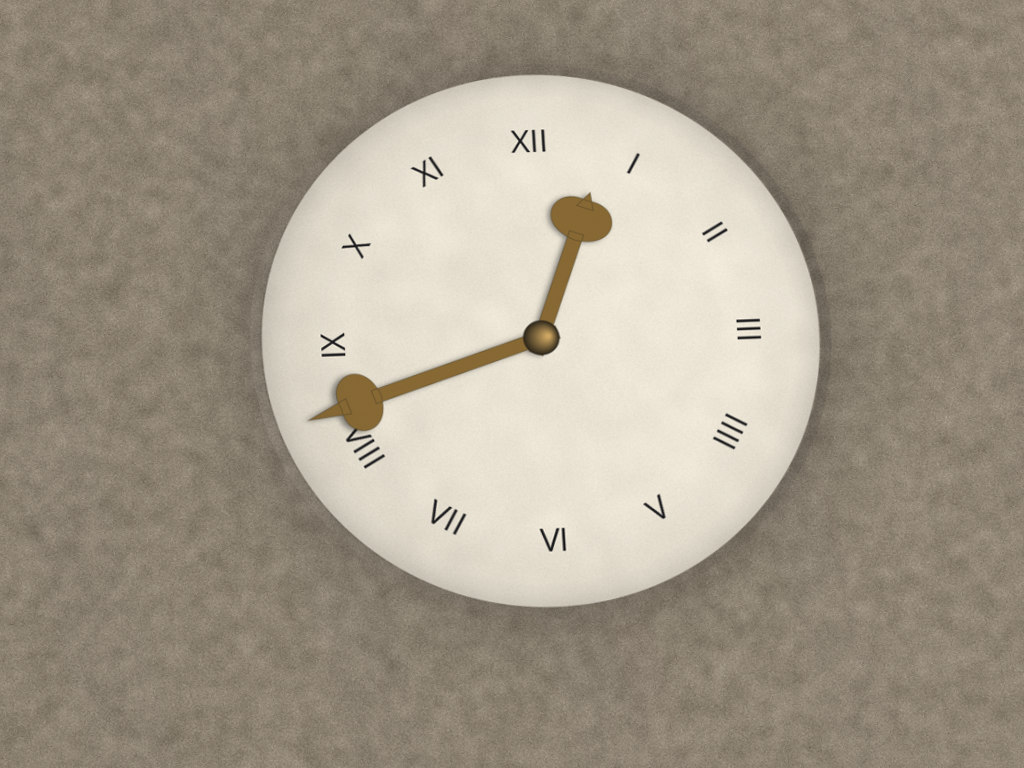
h=12 m=42
